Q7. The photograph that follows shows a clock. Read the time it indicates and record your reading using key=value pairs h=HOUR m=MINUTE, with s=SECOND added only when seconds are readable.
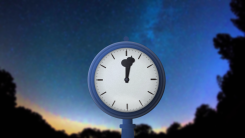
h=12 m=2
